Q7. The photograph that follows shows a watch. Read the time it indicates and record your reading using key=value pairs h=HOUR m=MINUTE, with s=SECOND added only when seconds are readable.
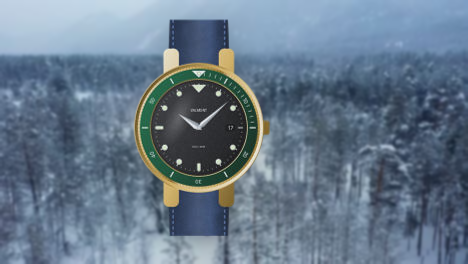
h=10 m=8
